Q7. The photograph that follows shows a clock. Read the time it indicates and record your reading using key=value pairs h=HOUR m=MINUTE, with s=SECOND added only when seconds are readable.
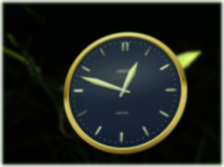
h=12 m=48
